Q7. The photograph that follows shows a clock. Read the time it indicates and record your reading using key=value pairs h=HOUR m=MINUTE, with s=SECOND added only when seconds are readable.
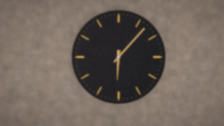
h=6 m=7
